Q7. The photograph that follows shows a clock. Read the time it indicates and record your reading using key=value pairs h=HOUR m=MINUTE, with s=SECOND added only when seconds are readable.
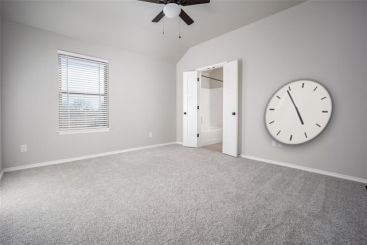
h=4 m=54
